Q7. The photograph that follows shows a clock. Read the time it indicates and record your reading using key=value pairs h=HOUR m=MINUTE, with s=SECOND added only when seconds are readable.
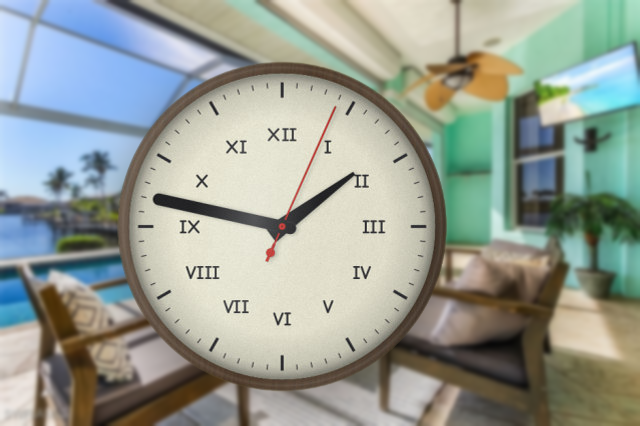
h=1 m=47 s=4
